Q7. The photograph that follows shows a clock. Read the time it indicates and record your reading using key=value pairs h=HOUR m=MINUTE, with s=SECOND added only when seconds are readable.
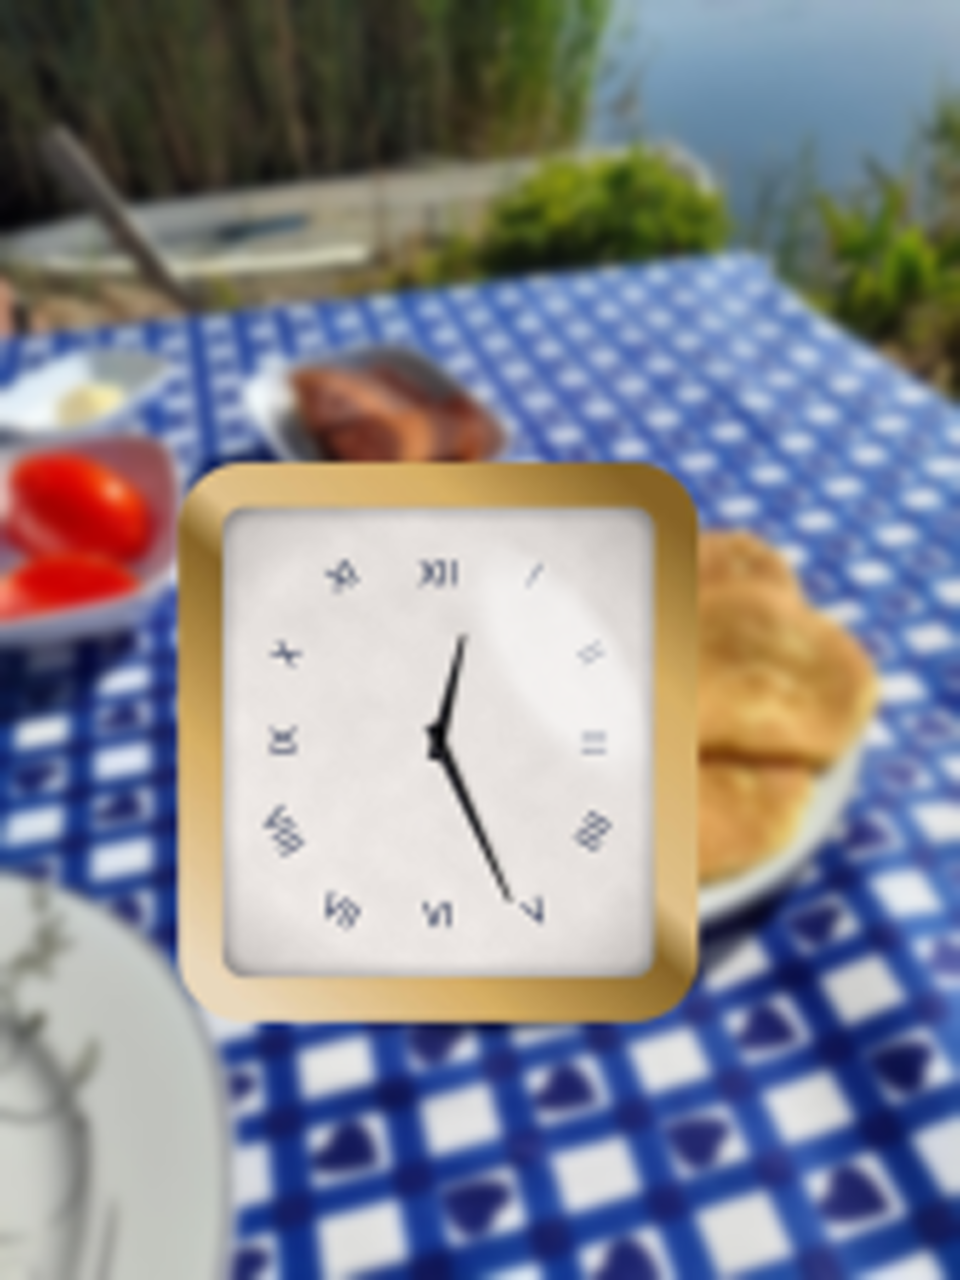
h=12 m=26
